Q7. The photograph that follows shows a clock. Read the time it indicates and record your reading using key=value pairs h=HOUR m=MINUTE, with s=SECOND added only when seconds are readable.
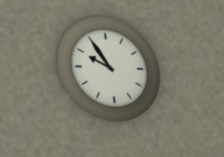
h=9 m=55
